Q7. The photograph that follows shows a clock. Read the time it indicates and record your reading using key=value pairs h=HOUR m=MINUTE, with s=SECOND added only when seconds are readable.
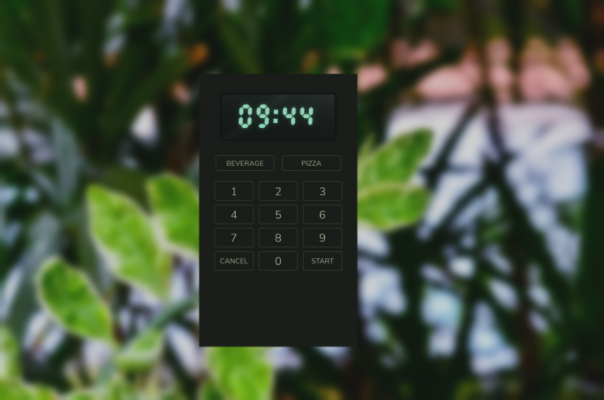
h=9 m=44
